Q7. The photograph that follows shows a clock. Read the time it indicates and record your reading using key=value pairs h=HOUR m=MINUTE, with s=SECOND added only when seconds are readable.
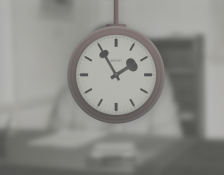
h=1 m=55
